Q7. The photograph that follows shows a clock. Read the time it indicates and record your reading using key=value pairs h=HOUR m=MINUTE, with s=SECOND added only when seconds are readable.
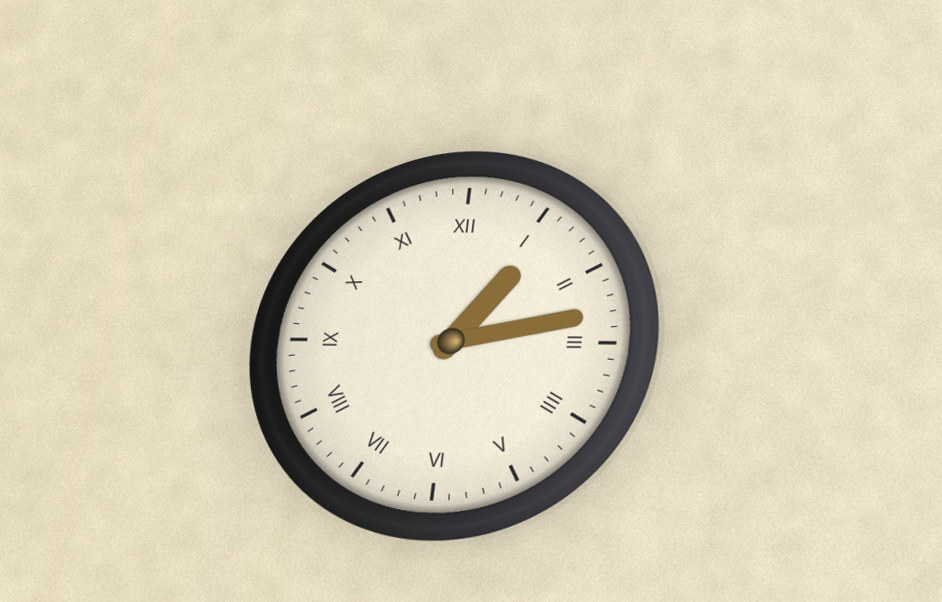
h=1 m=13
